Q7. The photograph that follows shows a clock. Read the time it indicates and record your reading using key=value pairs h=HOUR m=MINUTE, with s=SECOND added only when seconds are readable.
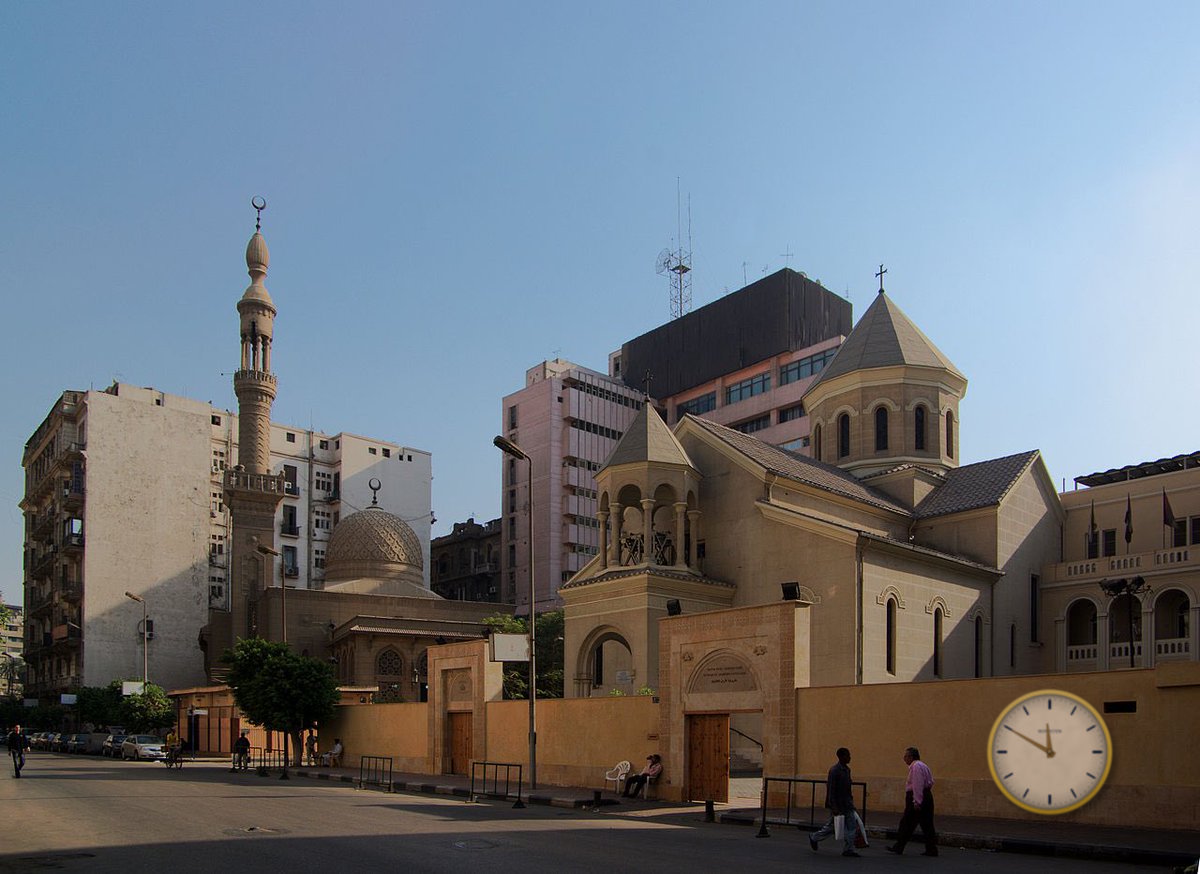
h=11 m=50
